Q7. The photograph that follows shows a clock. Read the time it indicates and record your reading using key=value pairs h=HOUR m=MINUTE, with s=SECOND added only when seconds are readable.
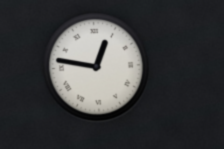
h=12 m=47
